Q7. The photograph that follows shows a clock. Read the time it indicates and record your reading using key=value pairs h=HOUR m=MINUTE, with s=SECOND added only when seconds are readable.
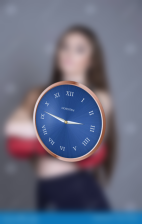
h=2 m=47
